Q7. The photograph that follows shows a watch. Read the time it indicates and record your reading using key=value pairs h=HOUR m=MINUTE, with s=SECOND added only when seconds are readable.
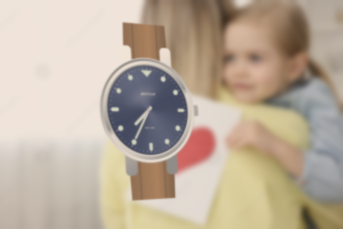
h=7 m=35
